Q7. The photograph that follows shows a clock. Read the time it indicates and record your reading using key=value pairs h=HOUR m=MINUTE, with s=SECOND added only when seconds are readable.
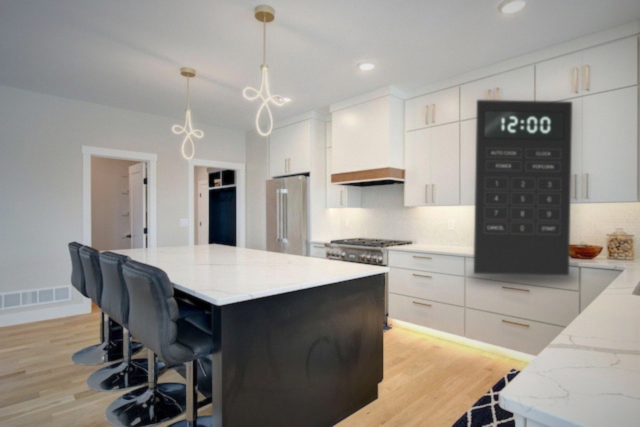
h=12 m=0
